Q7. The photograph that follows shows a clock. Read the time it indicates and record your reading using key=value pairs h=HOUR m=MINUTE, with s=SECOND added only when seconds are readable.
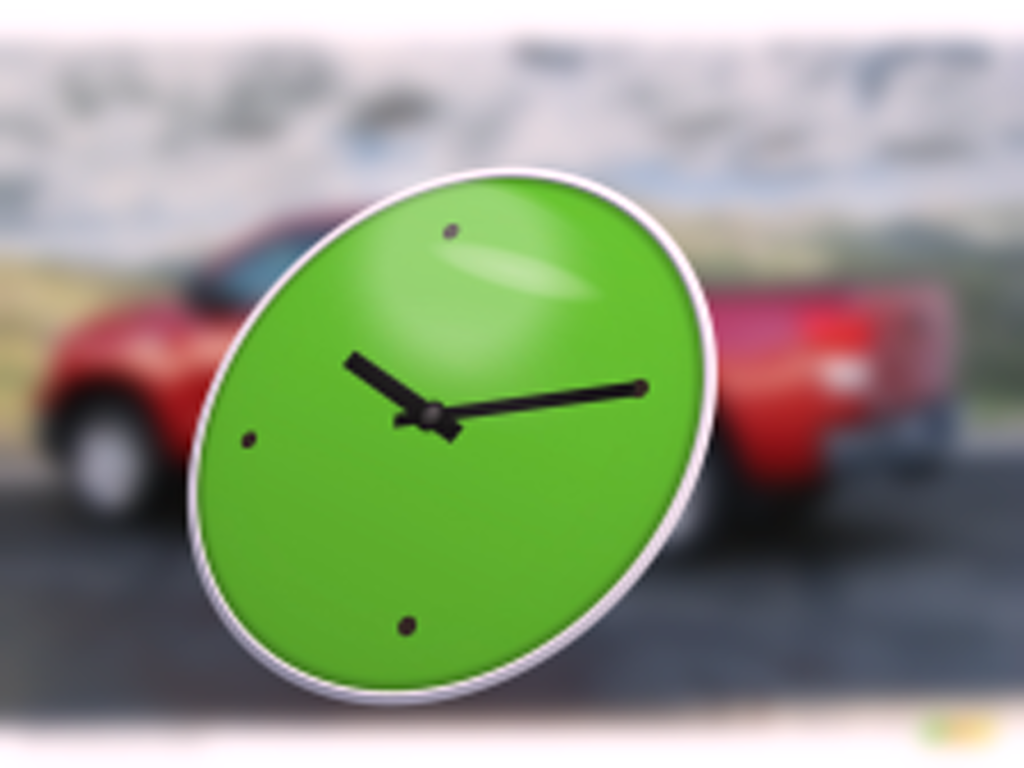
h=10 m=15
